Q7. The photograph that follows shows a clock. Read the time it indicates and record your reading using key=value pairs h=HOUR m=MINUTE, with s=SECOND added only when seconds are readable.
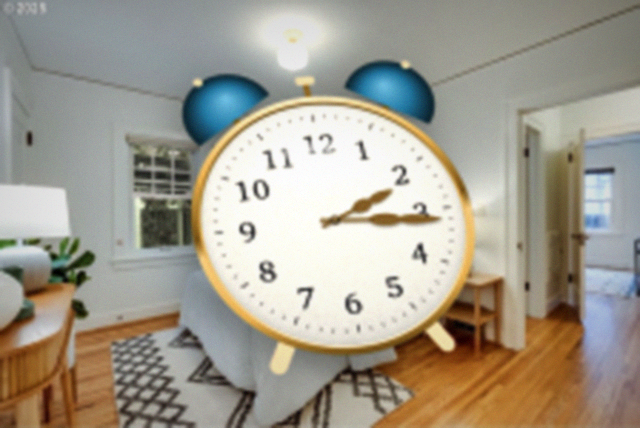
h=2 m=16
